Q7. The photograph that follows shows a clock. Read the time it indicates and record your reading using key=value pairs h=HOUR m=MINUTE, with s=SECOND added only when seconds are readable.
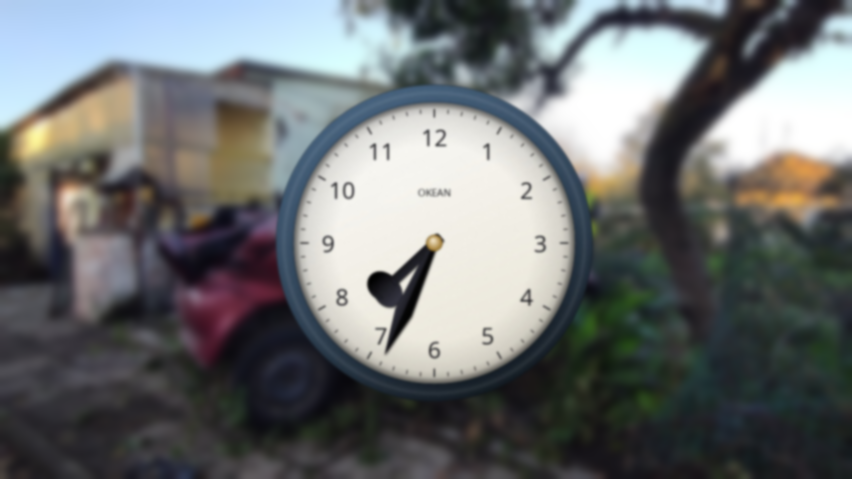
h=7 m=34
